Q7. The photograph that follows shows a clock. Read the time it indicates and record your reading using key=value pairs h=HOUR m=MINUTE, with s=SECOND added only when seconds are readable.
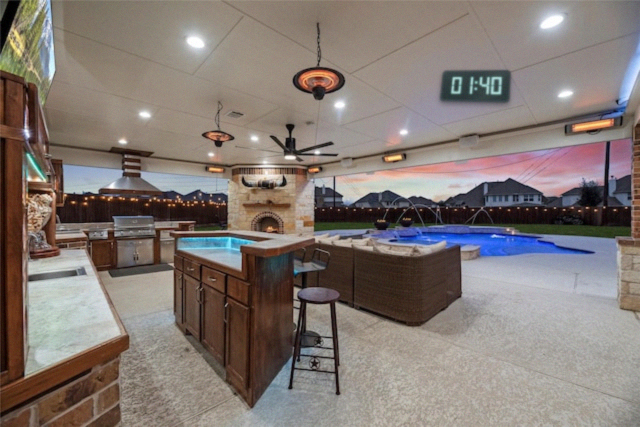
h=1 m=40
